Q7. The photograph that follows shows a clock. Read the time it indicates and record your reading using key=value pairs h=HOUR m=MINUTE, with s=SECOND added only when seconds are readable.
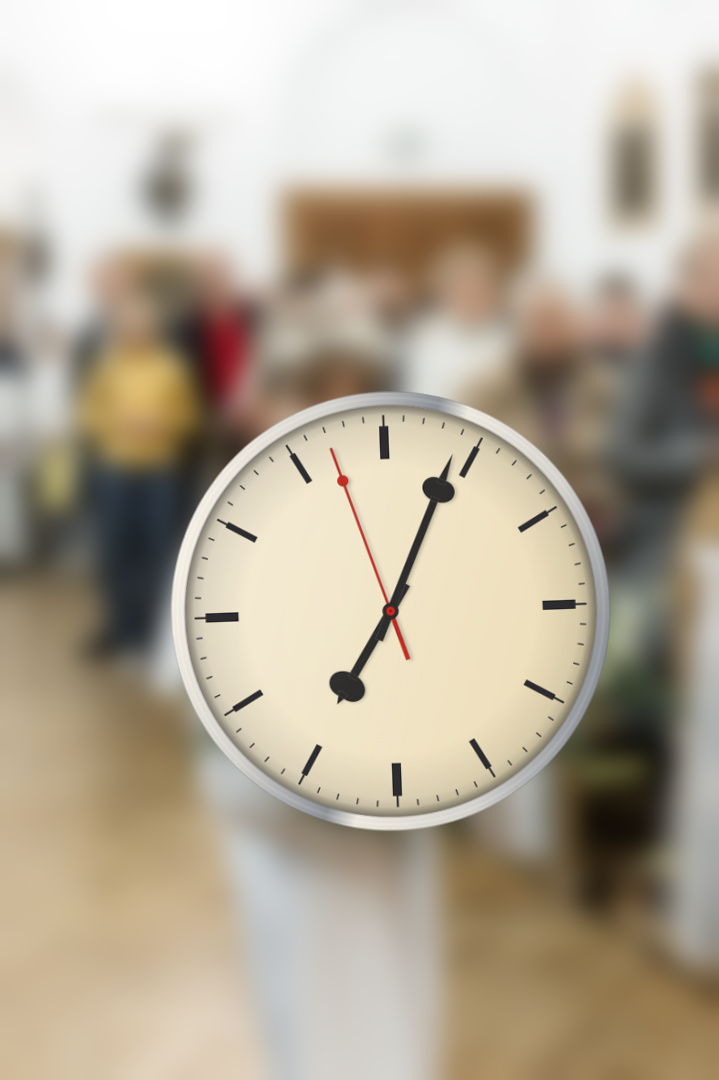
h=7 m=3 s=57
